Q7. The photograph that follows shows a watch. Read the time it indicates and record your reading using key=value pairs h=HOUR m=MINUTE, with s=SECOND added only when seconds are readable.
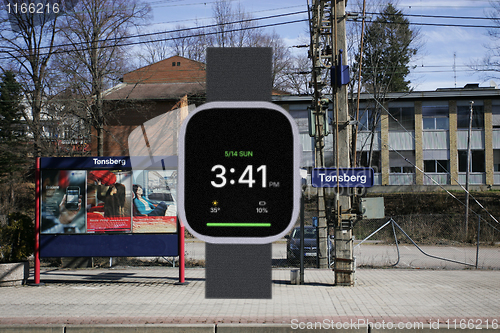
h=3 m=41
